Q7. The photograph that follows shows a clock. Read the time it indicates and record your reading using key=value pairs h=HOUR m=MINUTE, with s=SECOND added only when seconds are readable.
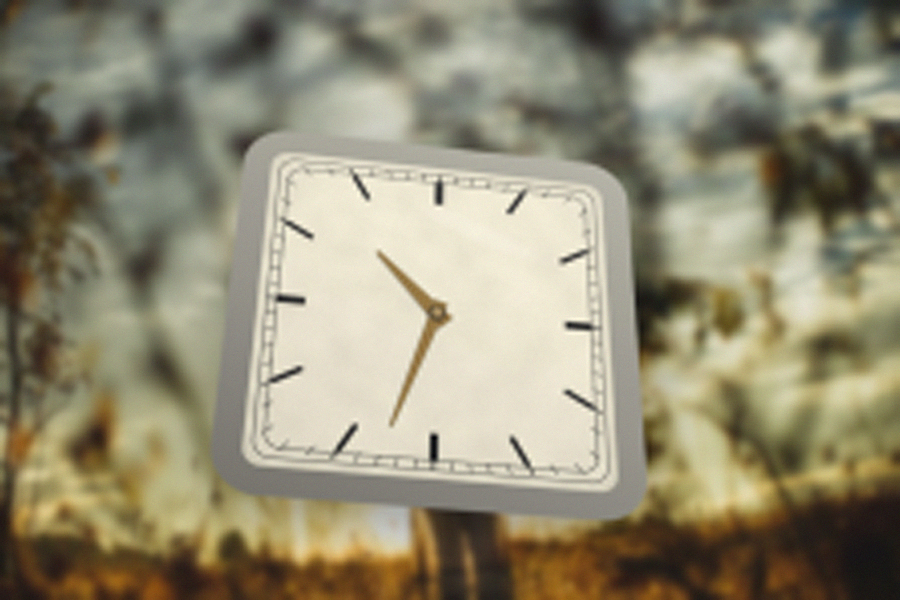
h=10 m=33
